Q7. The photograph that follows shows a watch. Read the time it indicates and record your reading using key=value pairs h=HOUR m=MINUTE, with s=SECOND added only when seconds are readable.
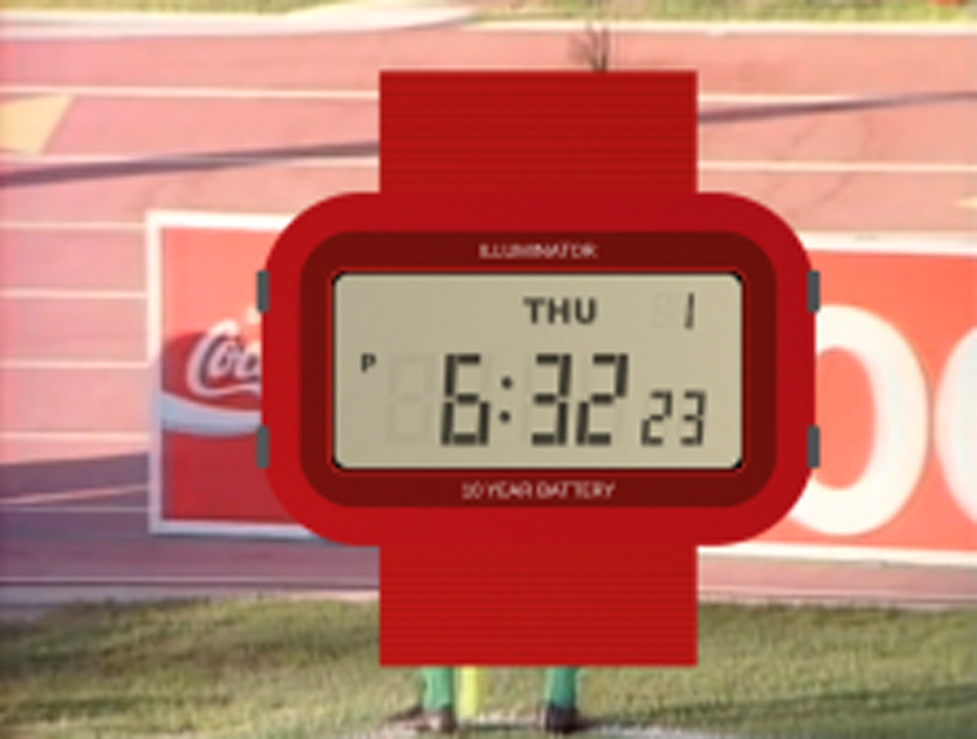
h=6 m=32 s=23
